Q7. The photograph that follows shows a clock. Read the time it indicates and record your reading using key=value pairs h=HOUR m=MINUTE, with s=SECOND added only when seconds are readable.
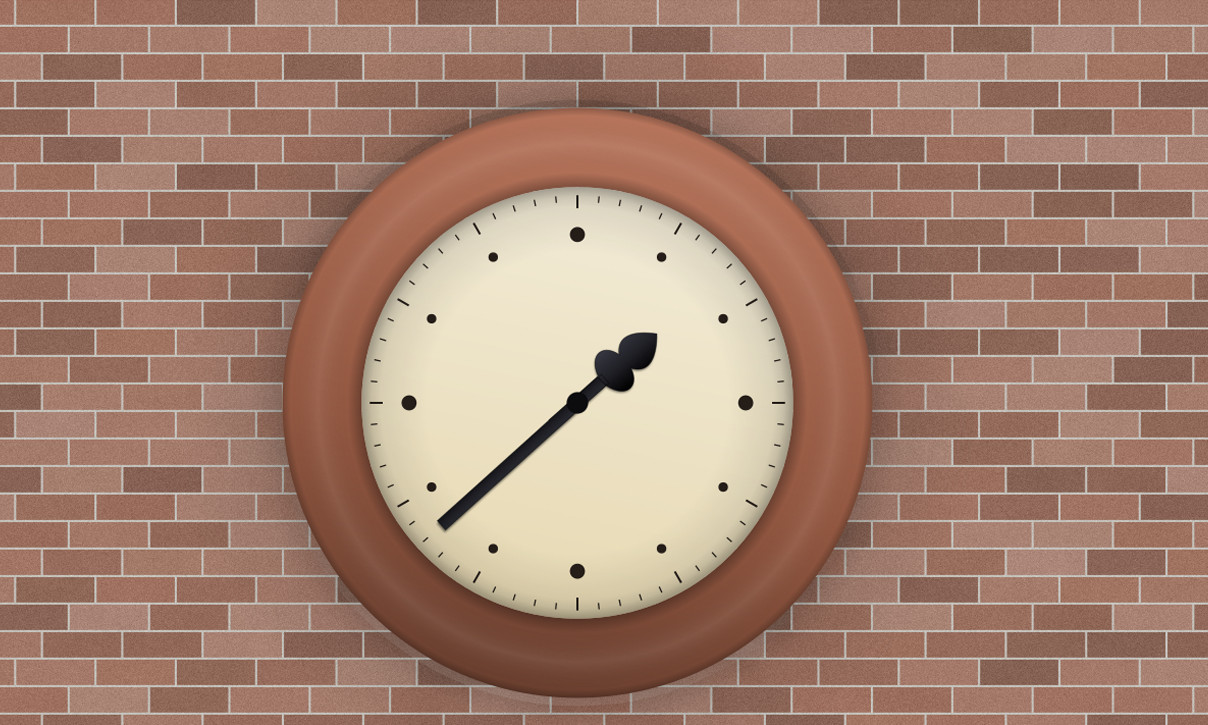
h=1 m=38
